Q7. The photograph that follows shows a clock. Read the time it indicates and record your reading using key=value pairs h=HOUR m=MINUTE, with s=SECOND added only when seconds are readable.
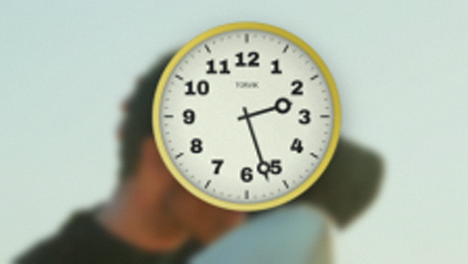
h=2 m=27
